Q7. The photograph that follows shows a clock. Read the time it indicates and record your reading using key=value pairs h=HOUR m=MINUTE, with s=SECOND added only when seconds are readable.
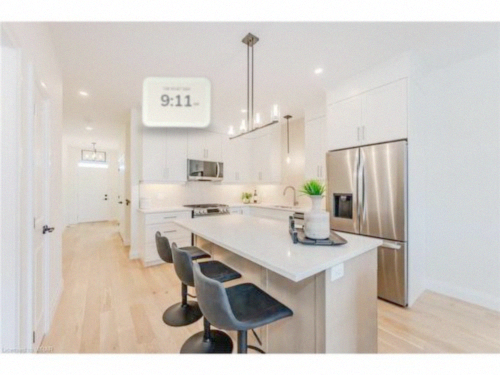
h=9 m=11
